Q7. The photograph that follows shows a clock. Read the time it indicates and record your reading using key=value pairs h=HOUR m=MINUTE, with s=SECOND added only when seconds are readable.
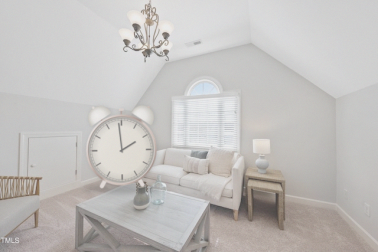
h=1 m=59
